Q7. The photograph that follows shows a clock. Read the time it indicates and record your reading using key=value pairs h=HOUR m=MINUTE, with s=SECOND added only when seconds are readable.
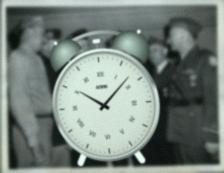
h=10 m=8
